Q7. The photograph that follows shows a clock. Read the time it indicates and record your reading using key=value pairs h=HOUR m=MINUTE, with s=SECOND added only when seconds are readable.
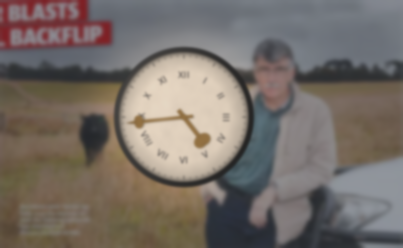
h=4 m=44
